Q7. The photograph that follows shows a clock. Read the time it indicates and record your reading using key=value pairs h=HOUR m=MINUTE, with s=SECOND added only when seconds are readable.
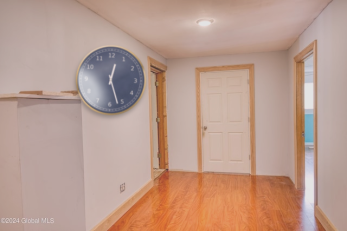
h=12 m=27
